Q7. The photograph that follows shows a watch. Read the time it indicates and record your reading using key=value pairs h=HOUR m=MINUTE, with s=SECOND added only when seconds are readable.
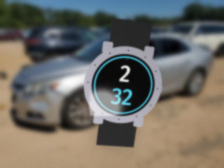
h=2 m=32
